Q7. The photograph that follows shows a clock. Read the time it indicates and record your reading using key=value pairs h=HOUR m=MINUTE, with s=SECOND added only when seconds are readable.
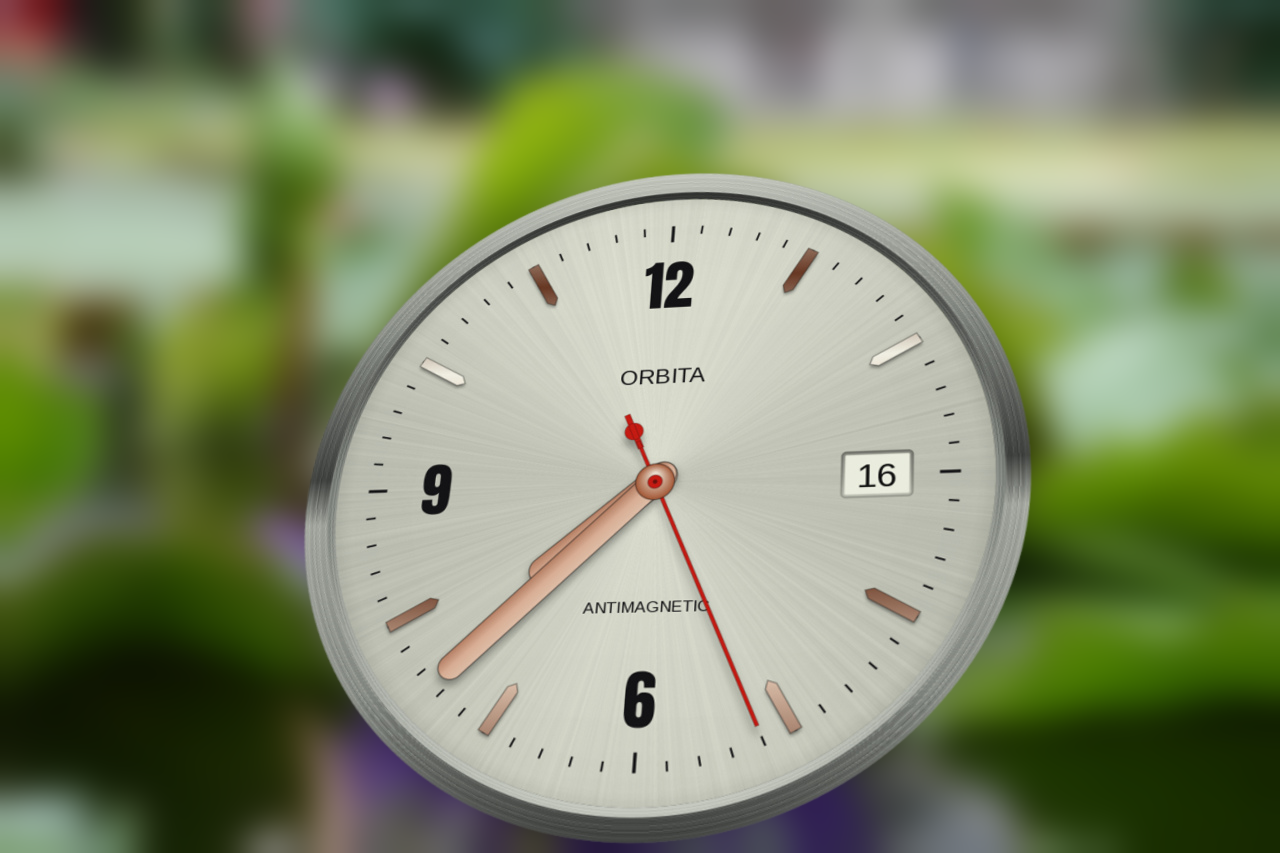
h=7 m=37 s=26
